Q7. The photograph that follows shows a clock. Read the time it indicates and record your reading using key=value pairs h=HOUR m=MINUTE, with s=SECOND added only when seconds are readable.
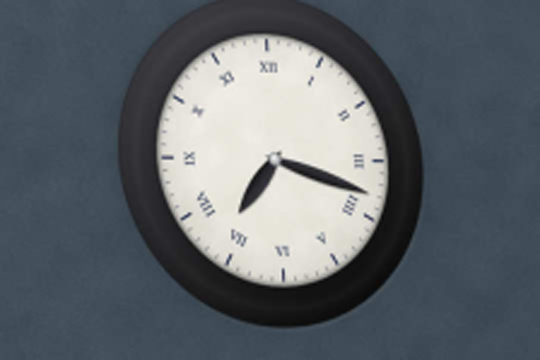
h=7 m=18
